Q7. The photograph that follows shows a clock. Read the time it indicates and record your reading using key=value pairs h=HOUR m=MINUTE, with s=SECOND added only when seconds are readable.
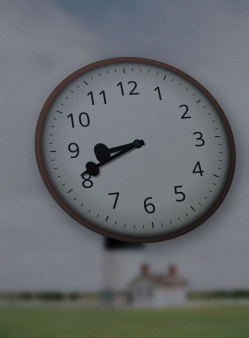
h=8 m=41
